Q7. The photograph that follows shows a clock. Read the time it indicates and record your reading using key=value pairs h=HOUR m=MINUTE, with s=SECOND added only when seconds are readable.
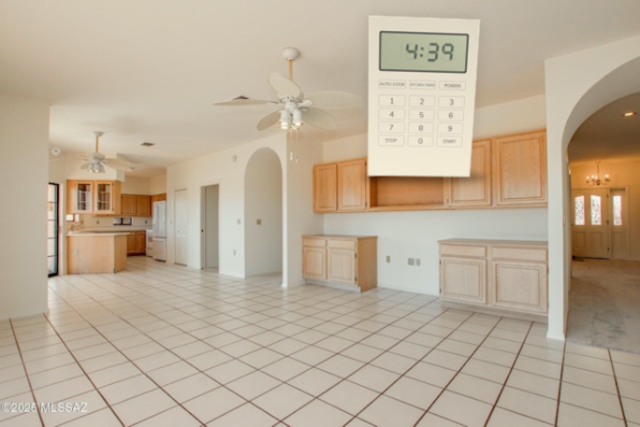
h=4 m=39
